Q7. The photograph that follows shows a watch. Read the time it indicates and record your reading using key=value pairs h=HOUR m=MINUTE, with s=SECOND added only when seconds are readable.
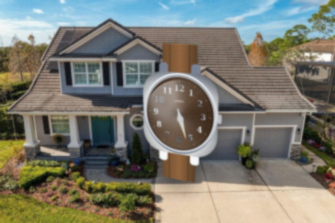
h=5 m=27
